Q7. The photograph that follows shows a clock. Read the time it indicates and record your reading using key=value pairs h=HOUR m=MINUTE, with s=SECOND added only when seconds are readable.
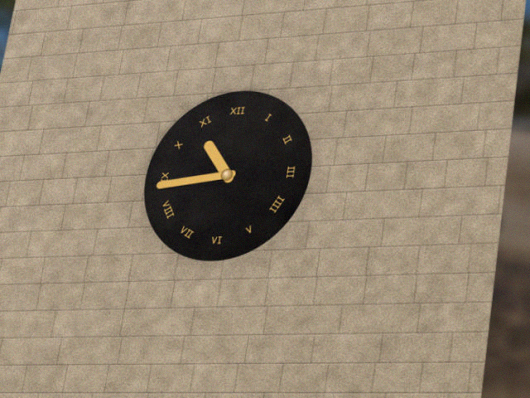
h=10 m=44
